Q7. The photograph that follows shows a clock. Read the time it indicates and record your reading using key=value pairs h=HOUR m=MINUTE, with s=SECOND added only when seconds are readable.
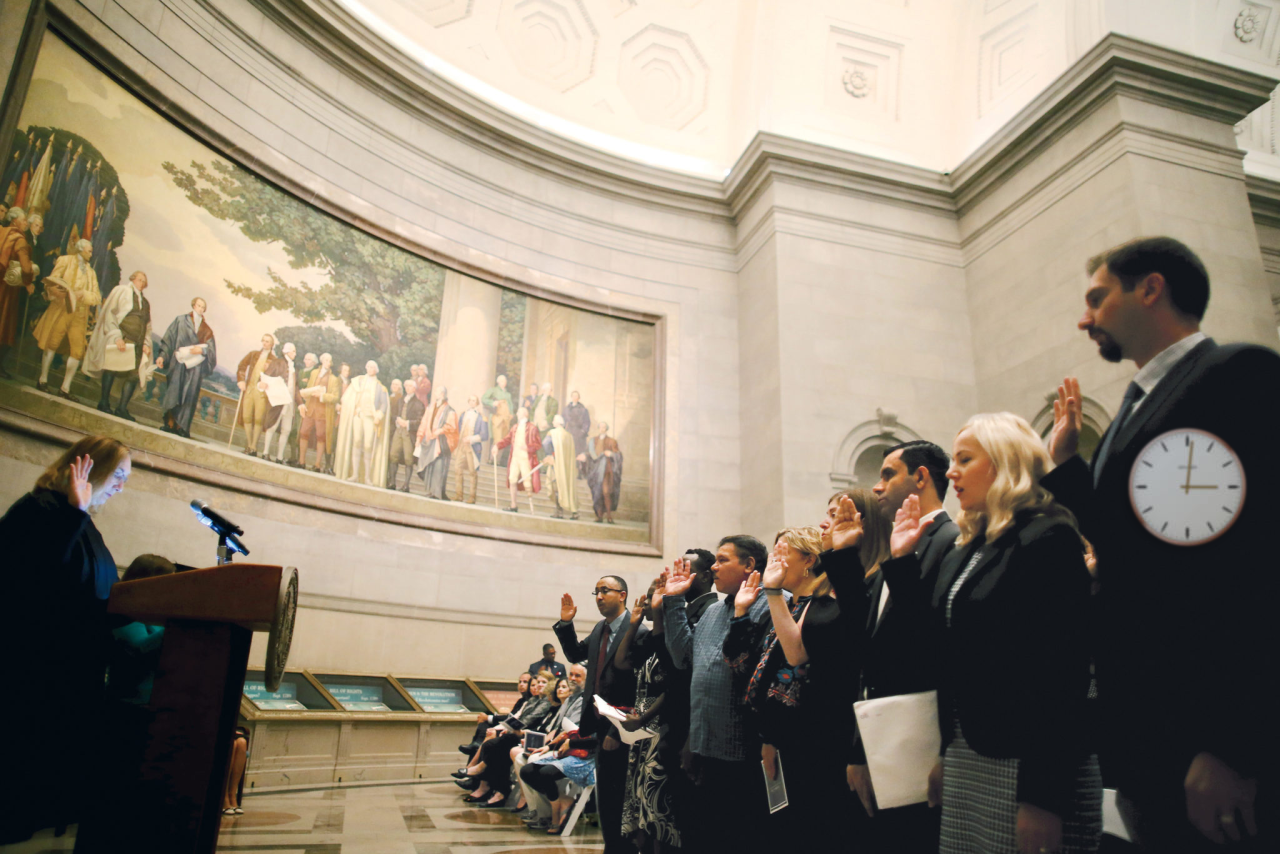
h=3 m=1
